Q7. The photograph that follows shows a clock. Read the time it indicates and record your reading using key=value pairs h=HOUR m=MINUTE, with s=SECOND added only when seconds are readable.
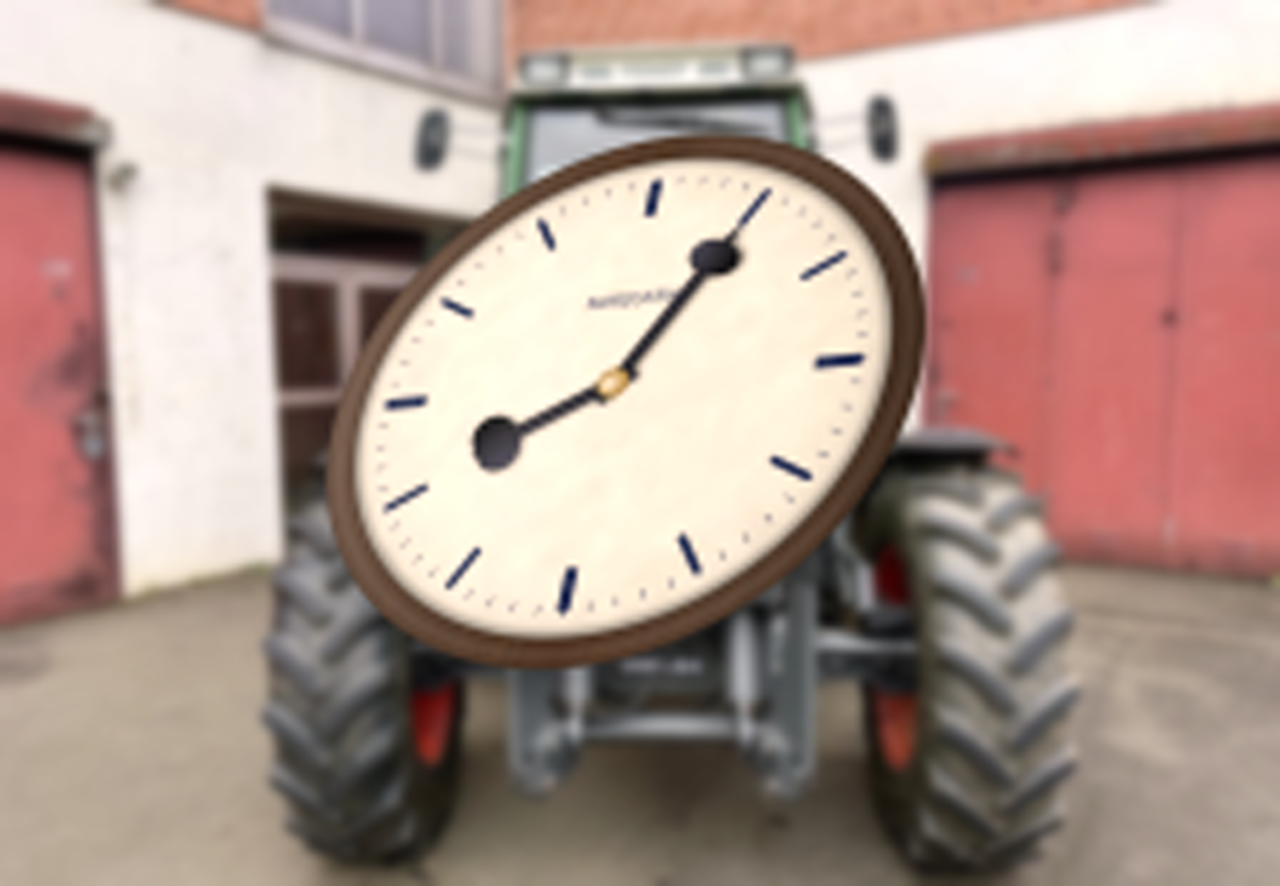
h=8 m=5
